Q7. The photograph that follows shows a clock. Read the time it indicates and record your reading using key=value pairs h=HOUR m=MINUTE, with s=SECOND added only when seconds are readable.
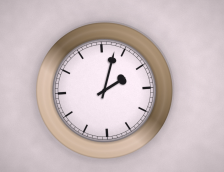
h=2 m=3
